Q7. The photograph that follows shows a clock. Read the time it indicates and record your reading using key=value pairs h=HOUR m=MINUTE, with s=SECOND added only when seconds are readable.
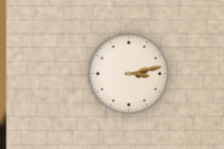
h=3 m=13
